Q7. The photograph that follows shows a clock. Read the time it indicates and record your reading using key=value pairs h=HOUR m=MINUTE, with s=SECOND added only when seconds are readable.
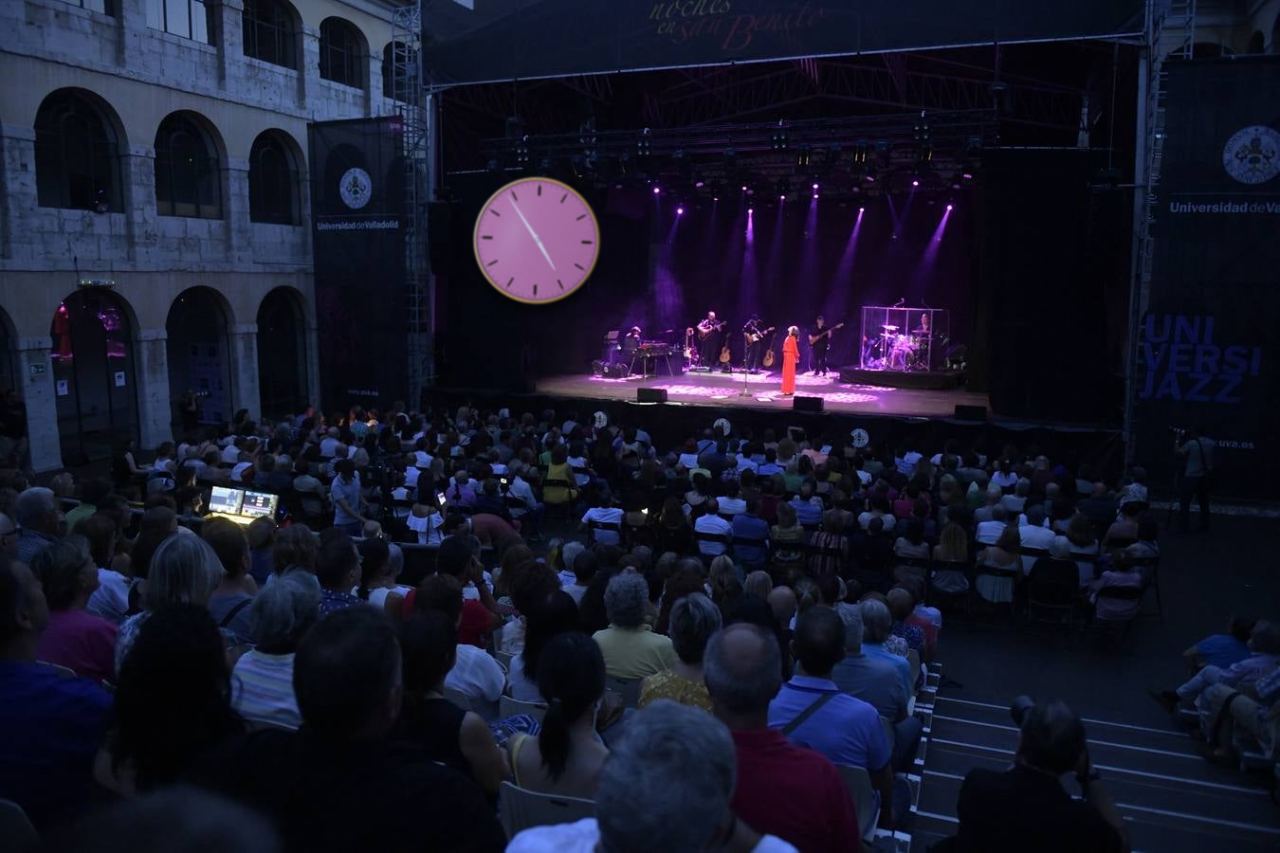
h=4 m=54
